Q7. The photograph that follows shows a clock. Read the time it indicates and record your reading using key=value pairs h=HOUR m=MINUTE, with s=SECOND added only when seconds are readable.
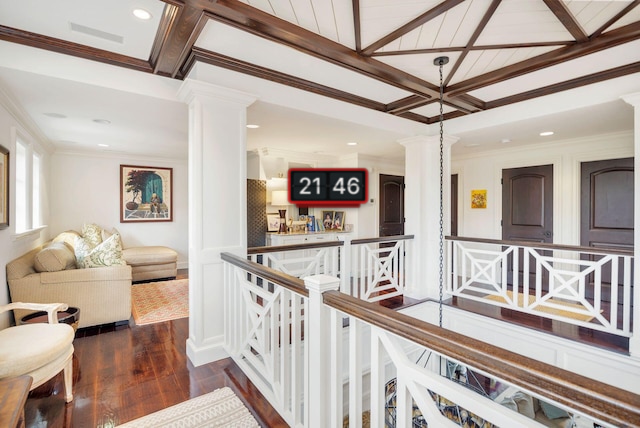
h=21 m=46
